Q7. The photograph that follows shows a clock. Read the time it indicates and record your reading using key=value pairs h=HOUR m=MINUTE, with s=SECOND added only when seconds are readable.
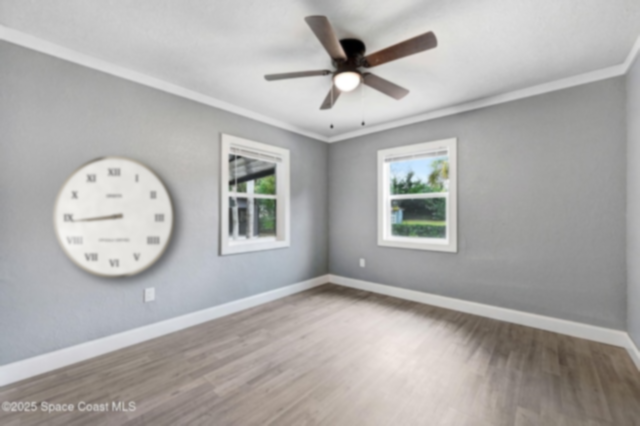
h=8 m=44
